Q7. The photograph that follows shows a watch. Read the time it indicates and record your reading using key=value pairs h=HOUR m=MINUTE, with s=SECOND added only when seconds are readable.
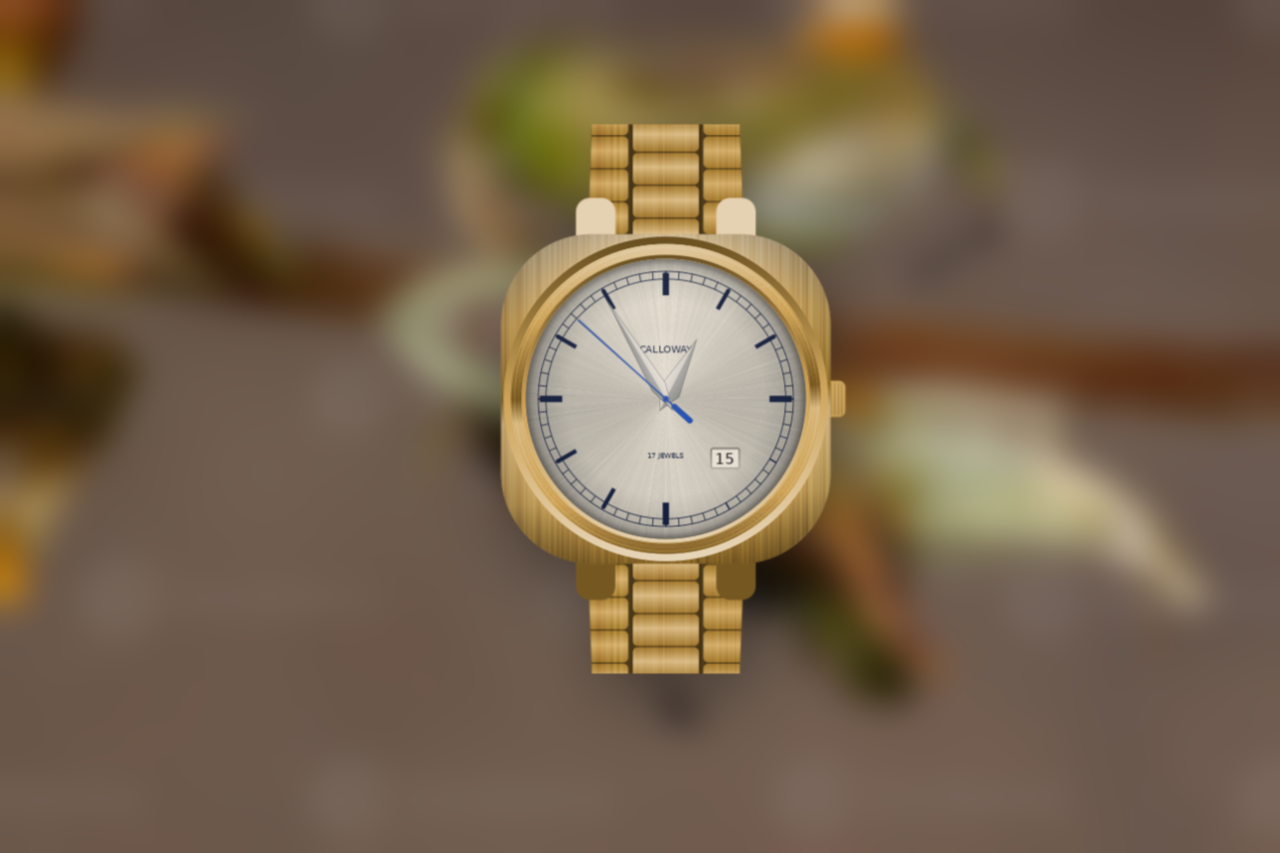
h=12 m=54 s=52
